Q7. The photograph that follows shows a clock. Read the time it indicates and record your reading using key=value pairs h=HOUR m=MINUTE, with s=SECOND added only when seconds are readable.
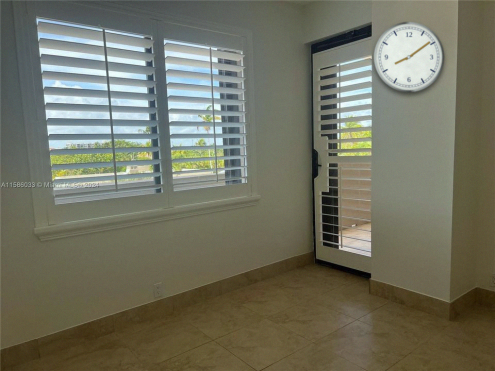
h=8 m=9
